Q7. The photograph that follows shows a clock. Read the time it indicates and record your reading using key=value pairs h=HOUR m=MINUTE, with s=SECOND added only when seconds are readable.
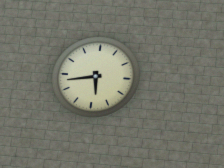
h=5 m=43
